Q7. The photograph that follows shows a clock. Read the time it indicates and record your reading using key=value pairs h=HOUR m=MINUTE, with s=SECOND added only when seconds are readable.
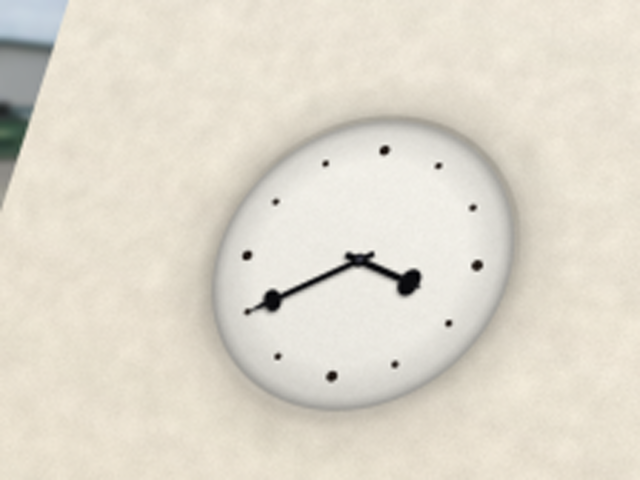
h=3 m=40
